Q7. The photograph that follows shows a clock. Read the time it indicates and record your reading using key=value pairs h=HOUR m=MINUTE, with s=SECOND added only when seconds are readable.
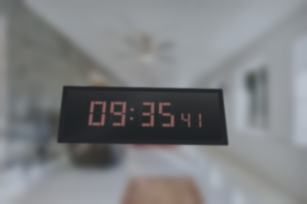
h=9 m=35 s=41
